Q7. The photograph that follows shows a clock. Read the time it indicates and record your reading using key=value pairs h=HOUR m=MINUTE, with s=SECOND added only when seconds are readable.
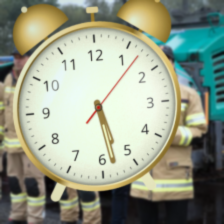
h=5 m=28 s=7
